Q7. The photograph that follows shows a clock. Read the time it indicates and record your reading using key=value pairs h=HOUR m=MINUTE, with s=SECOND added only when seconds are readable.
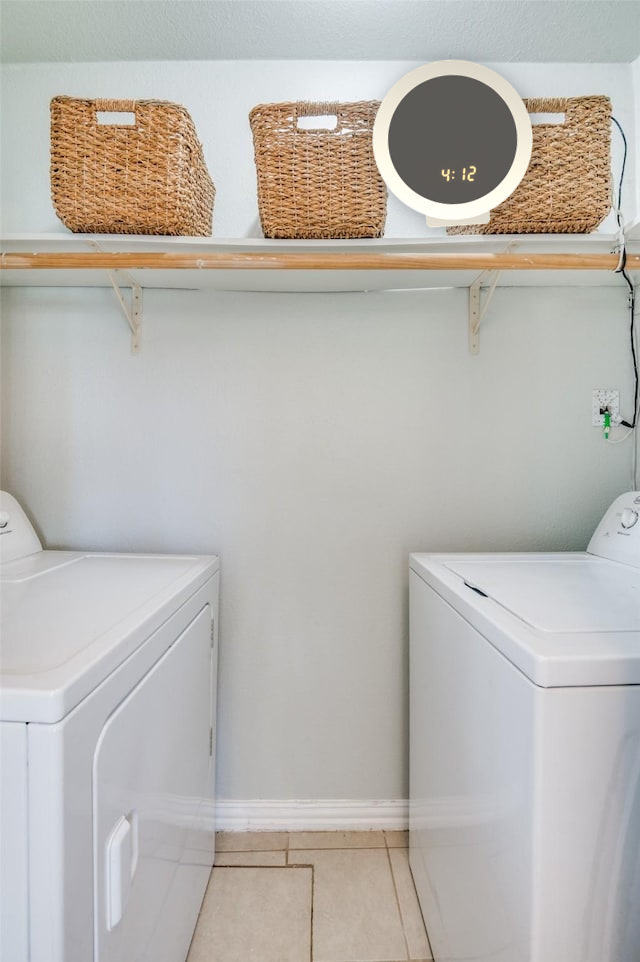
h=4 m=12
